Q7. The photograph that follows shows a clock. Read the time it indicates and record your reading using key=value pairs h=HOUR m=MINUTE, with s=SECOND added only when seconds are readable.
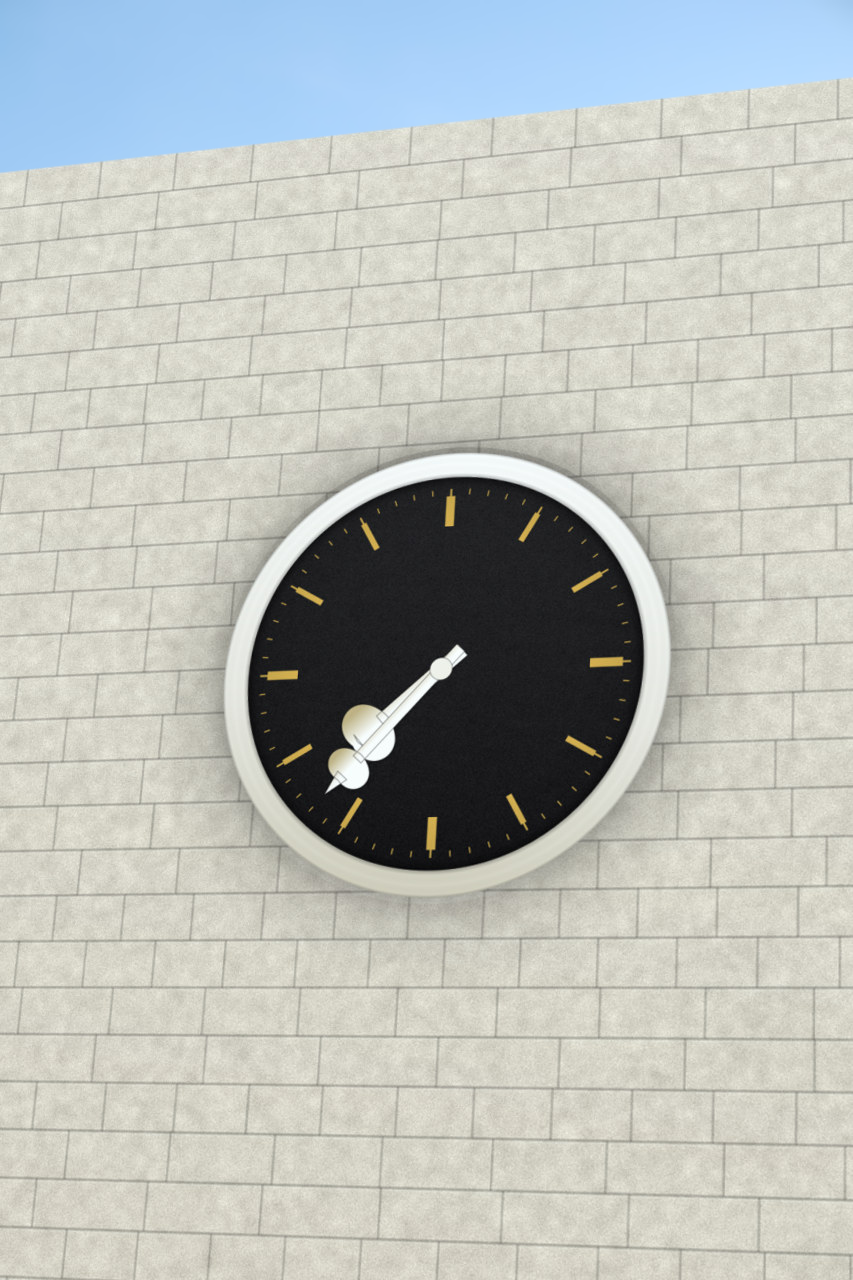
h=7 m=37
